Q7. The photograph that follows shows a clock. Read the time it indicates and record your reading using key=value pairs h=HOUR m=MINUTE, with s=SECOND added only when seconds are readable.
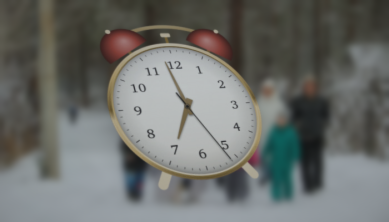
h=6 m=58 s=26
